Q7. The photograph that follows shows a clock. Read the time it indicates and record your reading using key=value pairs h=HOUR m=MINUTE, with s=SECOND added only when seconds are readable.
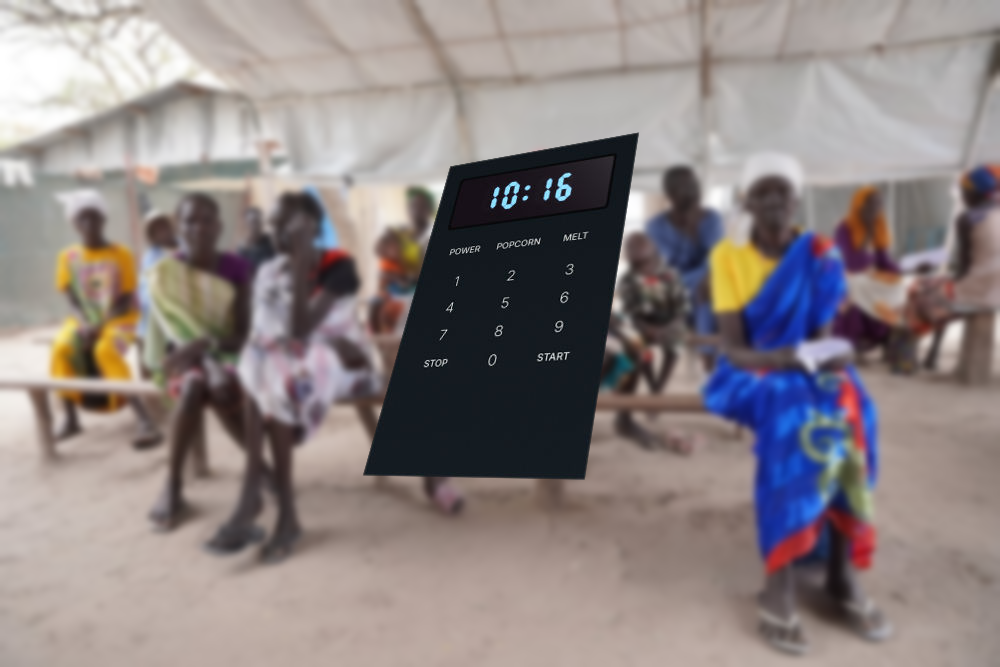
h=10 m=16
